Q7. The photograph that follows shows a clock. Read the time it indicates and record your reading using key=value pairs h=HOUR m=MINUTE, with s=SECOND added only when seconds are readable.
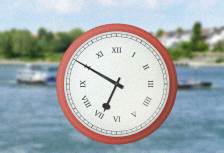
h=6 m=50
